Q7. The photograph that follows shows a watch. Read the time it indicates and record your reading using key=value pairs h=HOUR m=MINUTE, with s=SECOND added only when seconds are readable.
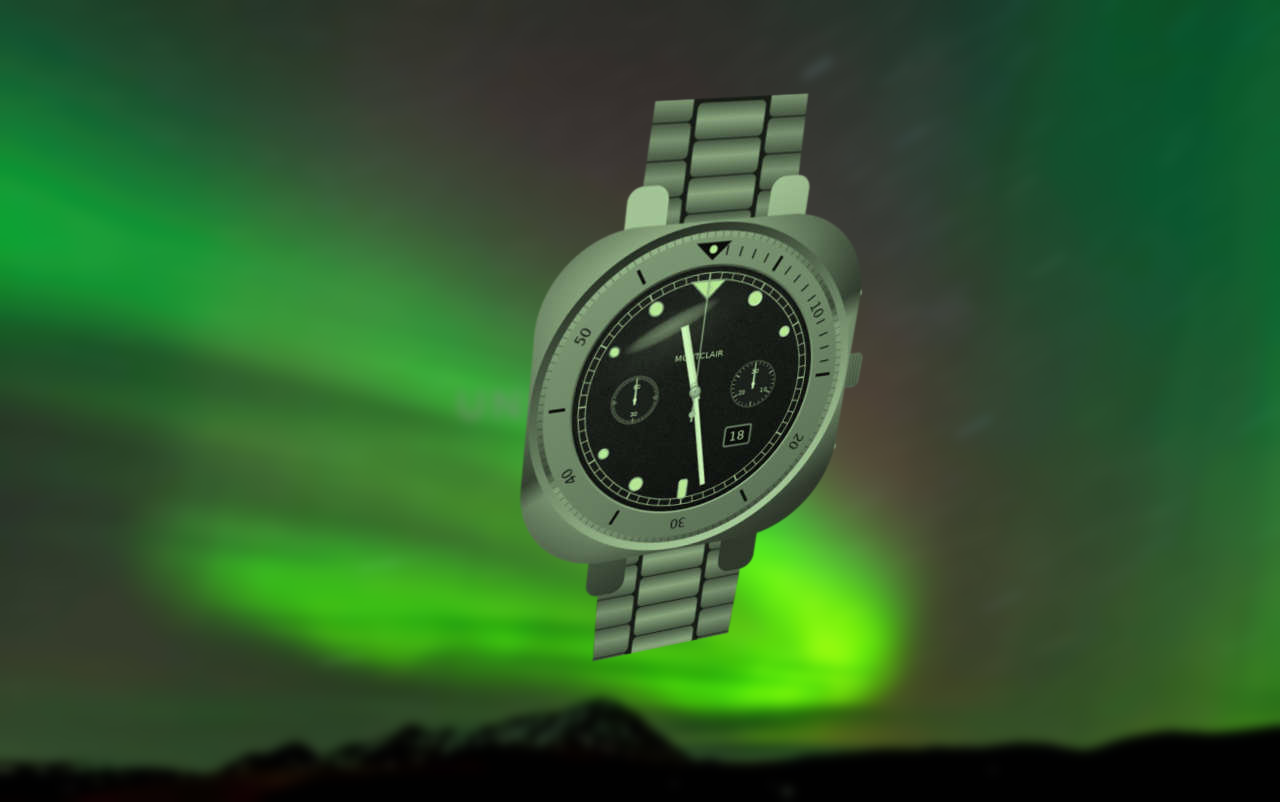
h=11 m=28
